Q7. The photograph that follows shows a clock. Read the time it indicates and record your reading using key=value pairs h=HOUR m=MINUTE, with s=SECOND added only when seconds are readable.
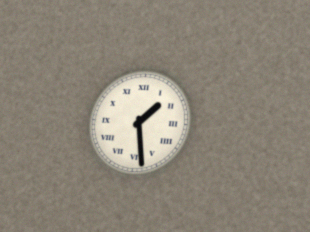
h=1 m=28
